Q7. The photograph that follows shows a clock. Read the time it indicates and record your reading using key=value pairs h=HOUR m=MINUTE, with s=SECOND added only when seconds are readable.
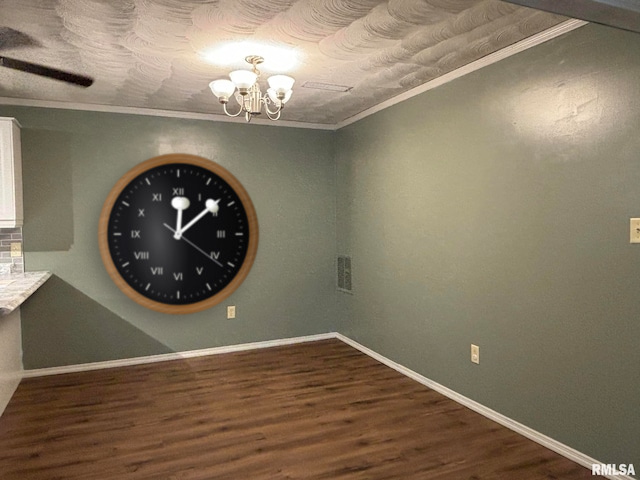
h=12 m=8 s=21
